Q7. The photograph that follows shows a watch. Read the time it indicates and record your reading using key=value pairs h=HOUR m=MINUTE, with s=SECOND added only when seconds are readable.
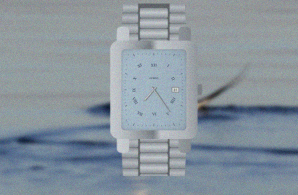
h=7 m=24
